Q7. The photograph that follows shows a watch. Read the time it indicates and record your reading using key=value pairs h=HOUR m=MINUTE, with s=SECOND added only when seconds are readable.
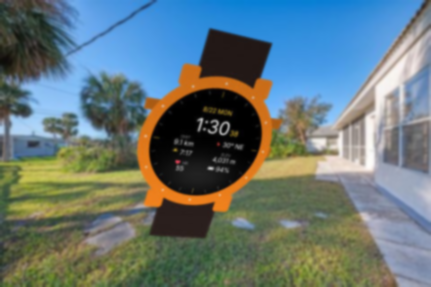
h=1 m=30
